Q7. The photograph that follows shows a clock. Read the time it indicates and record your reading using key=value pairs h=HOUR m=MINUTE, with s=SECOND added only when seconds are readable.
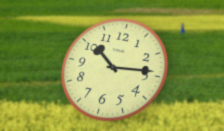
h=10 m=14
